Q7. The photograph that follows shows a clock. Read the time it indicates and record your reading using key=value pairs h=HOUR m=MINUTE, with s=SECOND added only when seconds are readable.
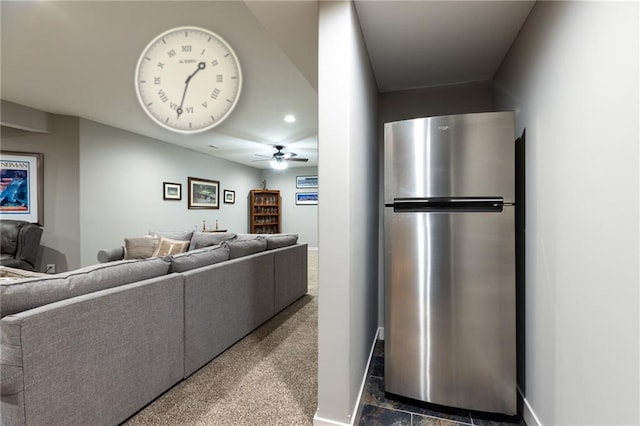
h=1 m=33
